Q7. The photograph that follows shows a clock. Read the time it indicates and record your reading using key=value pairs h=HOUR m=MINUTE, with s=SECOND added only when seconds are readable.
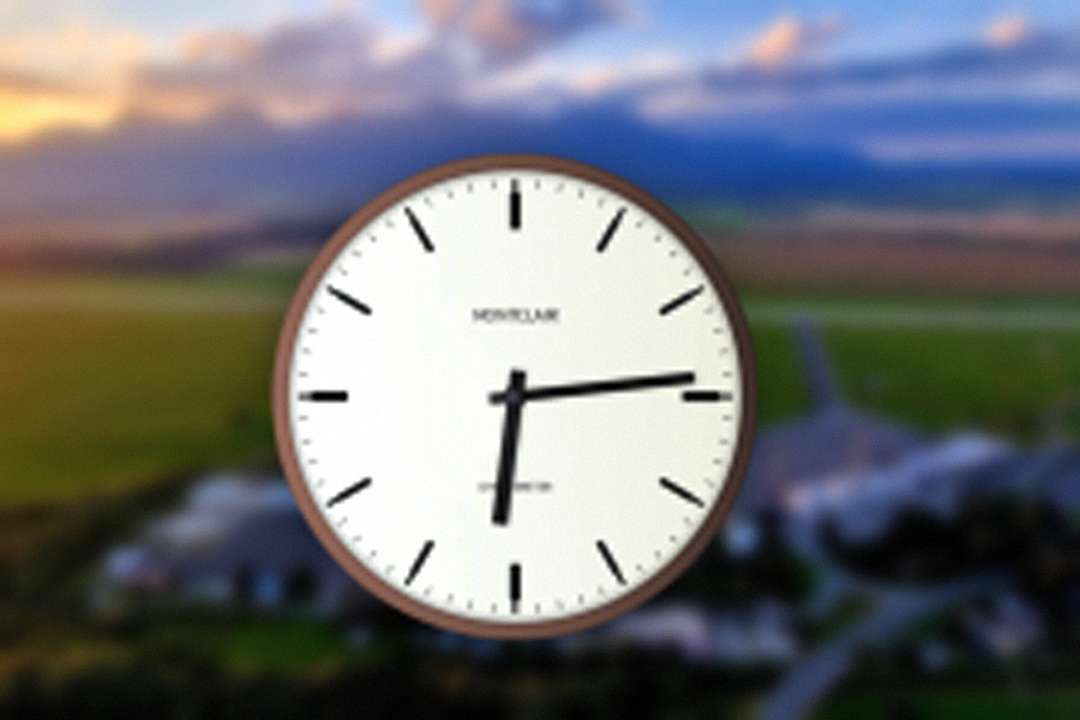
h=6 m=14
